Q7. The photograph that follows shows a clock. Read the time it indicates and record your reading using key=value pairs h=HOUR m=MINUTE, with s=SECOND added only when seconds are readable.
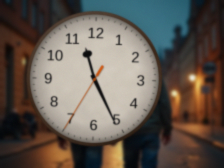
h=11 m=25 s=35
